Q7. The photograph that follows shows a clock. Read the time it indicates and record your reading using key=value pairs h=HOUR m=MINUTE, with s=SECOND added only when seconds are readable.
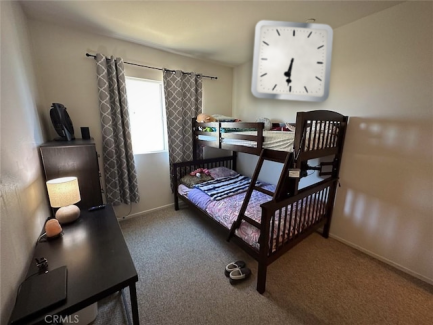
h=6 m=31
